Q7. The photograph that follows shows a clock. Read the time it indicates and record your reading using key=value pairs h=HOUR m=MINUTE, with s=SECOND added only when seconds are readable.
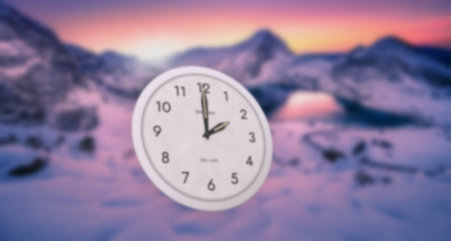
h=2 m=0
